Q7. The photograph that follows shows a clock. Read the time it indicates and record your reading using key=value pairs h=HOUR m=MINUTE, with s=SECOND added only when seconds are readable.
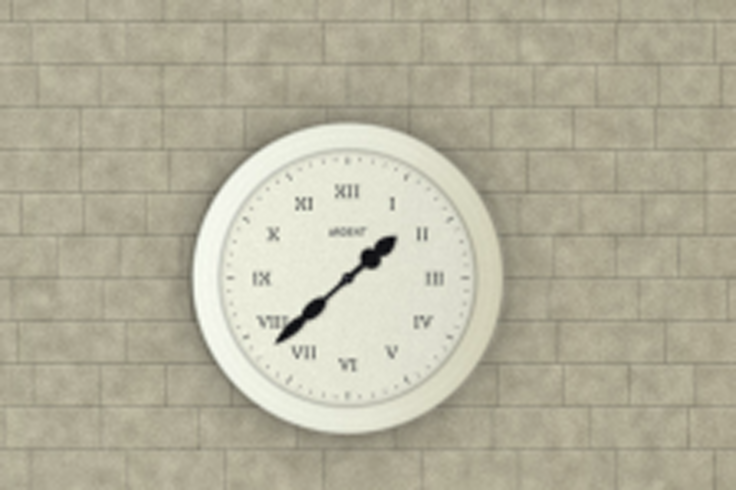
h=1 m=38
